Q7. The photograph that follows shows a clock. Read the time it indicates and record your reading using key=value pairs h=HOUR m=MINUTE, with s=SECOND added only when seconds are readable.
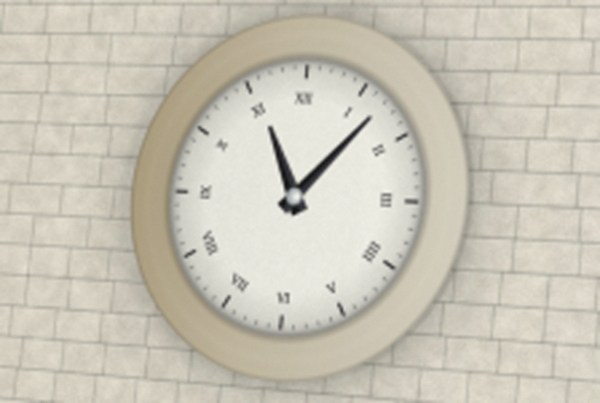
h=11 m=7
